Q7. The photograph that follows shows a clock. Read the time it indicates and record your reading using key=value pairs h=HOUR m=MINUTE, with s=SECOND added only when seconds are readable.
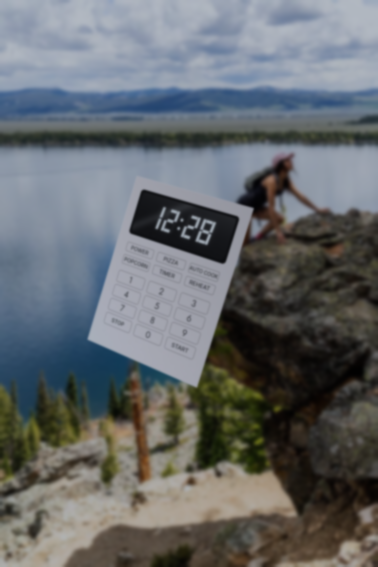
h=12 m=28
